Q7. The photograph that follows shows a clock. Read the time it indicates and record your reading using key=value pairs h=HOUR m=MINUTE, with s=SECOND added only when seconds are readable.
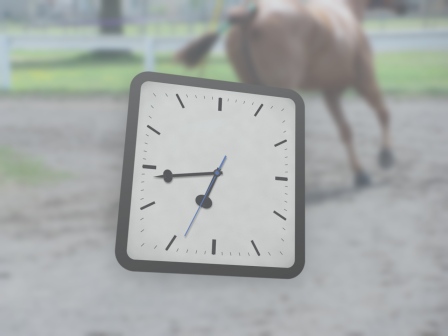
h=6 m=43 s=34
